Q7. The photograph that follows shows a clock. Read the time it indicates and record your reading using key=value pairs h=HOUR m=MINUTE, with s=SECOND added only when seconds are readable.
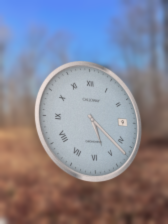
h=5 m=22
